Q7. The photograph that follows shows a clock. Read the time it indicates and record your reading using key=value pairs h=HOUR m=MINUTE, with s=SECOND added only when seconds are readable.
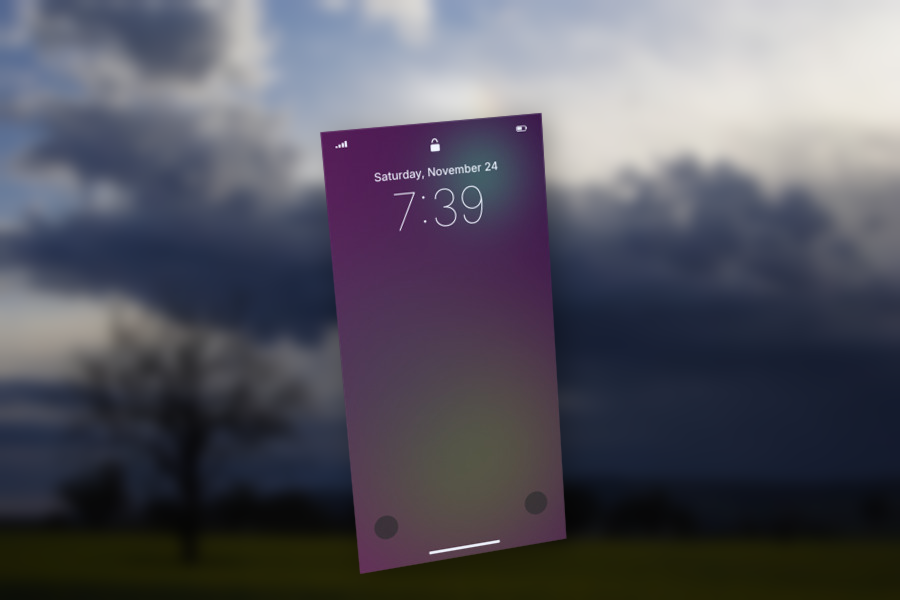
h=7 m=39
